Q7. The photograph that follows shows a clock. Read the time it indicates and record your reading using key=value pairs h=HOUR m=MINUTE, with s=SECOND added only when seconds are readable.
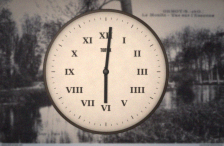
h=6 m=1
